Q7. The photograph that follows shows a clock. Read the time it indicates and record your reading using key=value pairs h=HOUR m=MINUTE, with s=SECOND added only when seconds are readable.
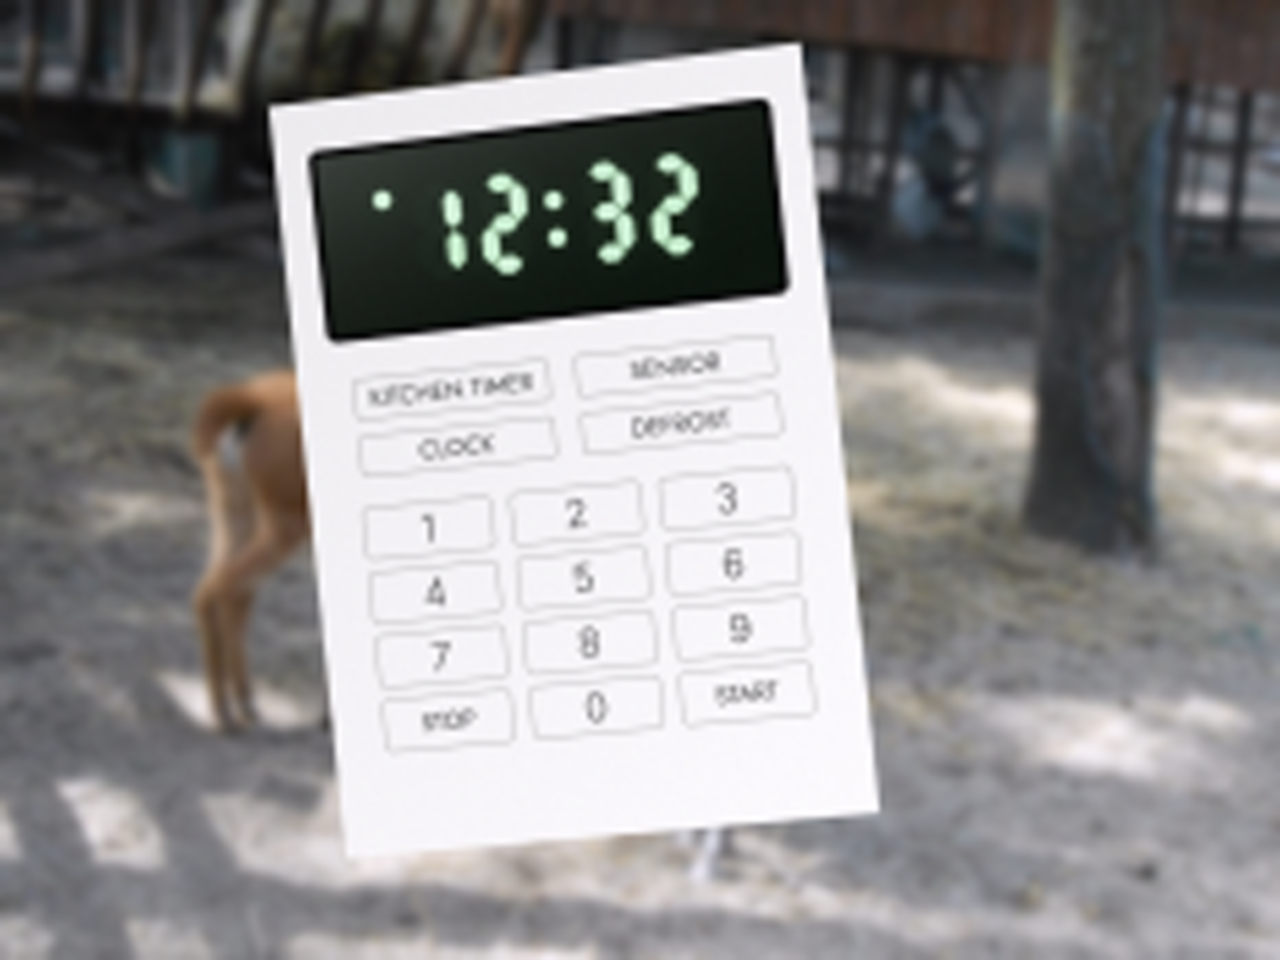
h=12 m=32
